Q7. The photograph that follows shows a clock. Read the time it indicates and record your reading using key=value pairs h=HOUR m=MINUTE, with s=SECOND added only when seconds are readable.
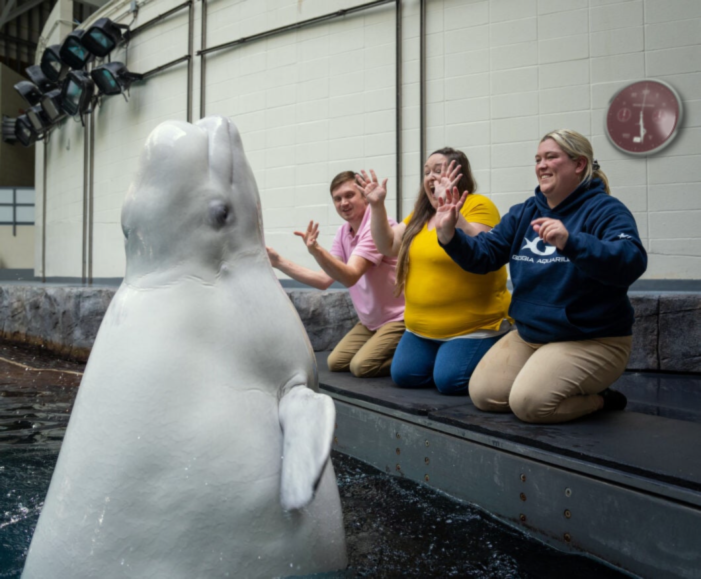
h=5 m=28
